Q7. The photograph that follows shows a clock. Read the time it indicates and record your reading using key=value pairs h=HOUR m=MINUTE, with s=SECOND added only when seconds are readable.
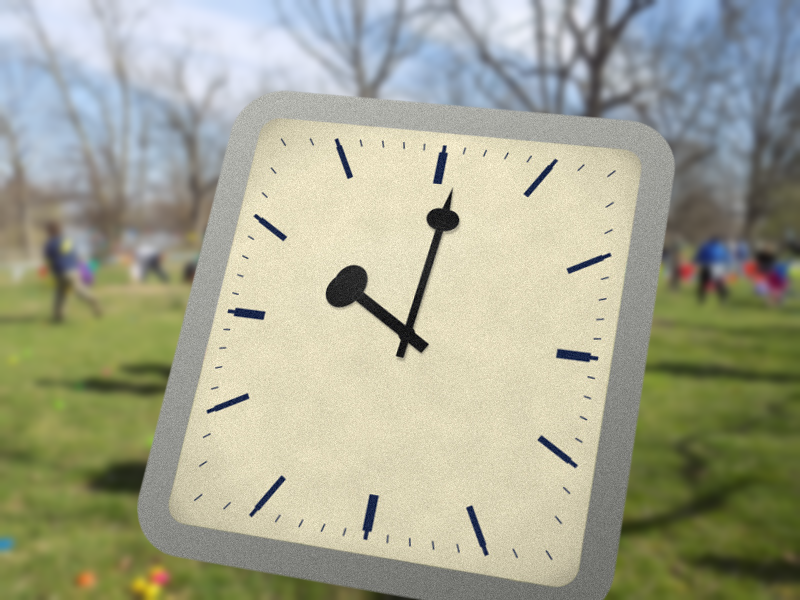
h=10 m=1
